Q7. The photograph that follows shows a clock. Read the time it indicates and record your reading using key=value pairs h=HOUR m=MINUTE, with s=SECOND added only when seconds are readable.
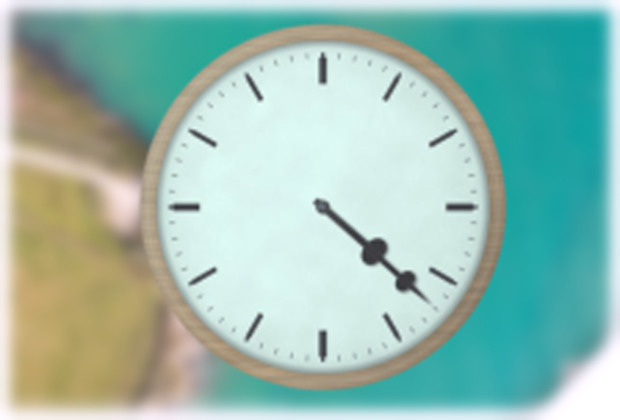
h=4 m=22
